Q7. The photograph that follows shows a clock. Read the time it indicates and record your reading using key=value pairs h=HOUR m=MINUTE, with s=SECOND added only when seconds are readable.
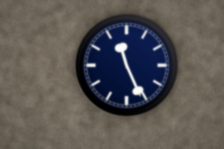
h=11 m=26
